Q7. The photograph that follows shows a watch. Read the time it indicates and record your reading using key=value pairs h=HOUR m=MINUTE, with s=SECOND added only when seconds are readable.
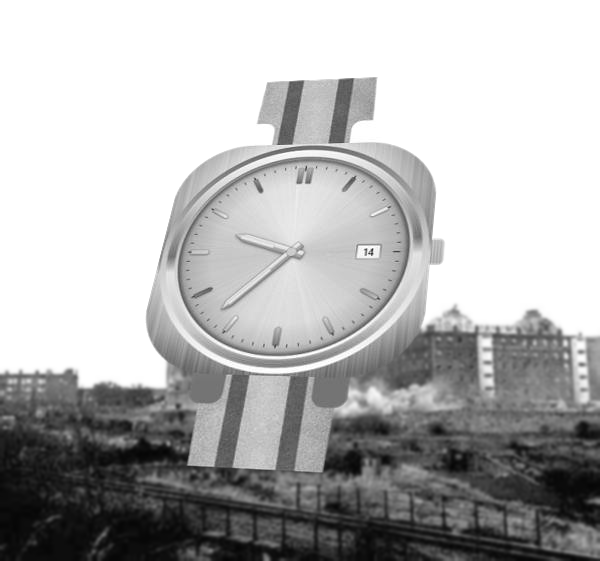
h=9 m=37
